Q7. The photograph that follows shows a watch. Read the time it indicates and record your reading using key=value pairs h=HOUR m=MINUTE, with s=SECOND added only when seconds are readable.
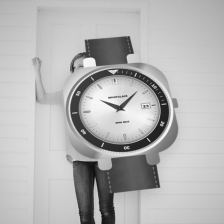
h=10 m=8
